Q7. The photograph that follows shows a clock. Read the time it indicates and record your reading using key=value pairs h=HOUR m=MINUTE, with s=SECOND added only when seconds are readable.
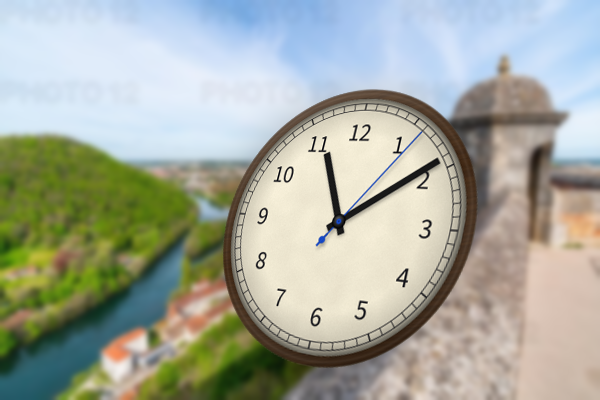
h=11 m=9 s=6
